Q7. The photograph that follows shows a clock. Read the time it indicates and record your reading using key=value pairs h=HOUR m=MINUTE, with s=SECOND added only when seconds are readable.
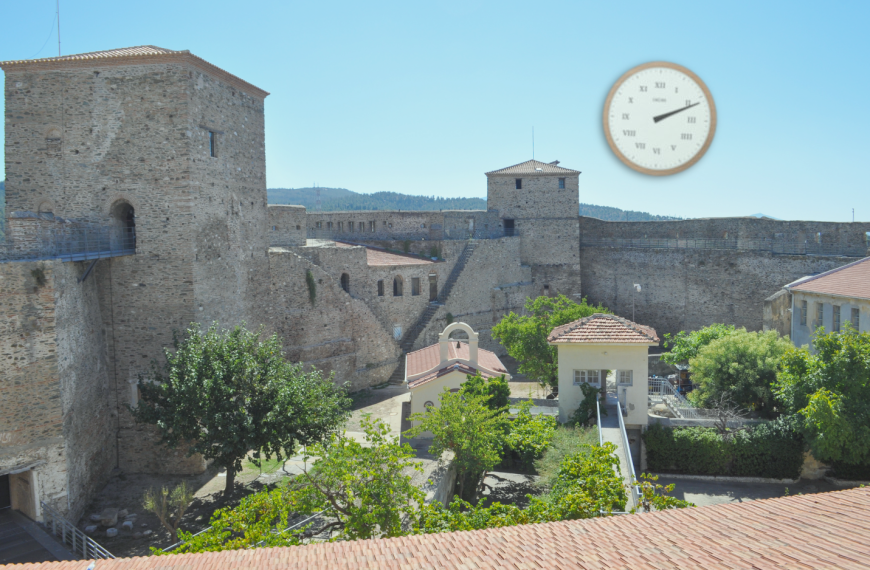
h=2 m=11
